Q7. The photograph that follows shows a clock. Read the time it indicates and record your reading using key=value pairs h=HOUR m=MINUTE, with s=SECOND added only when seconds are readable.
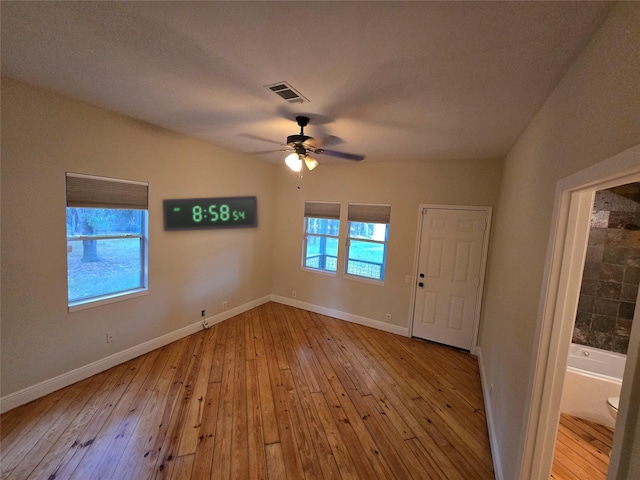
h=8 m=58
